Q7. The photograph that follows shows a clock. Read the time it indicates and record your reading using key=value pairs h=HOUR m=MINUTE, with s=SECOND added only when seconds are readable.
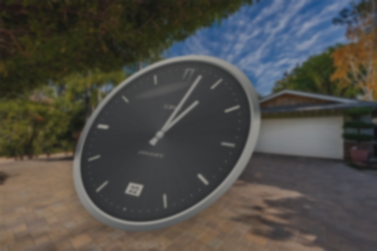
h=1 m=2
